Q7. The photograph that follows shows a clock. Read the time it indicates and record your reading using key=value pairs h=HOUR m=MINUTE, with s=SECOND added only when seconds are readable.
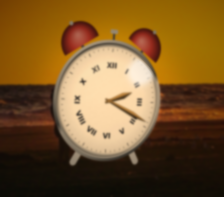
h=2 m=19
